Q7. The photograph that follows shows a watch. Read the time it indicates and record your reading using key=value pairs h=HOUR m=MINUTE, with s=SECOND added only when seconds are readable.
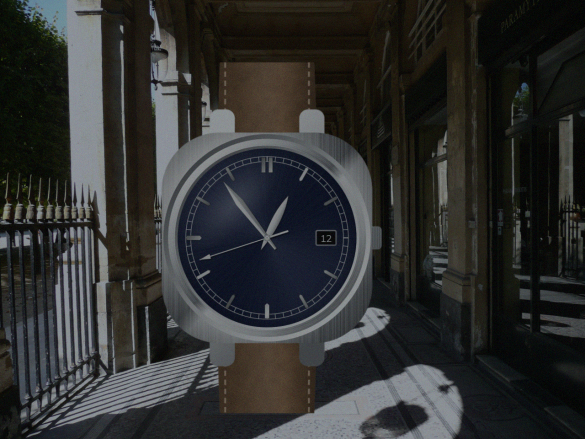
h=12 m=53 s=42
